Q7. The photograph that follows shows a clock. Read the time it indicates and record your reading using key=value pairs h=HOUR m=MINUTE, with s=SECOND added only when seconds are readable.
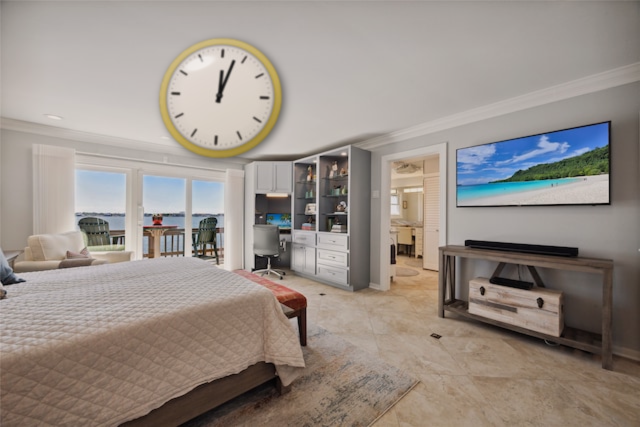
h=12 m=3
